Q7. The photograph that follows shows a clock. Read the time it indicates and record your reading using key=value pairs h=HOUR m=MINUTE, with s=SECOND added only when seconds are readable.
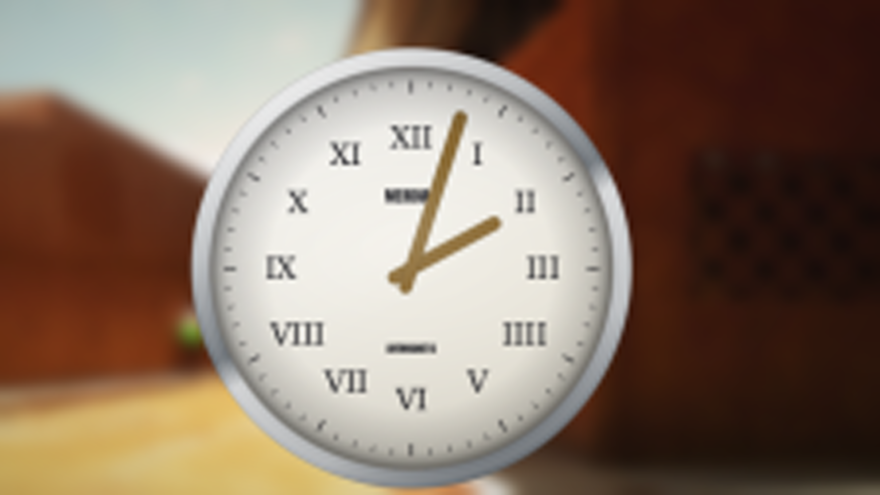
h=2 m=3
